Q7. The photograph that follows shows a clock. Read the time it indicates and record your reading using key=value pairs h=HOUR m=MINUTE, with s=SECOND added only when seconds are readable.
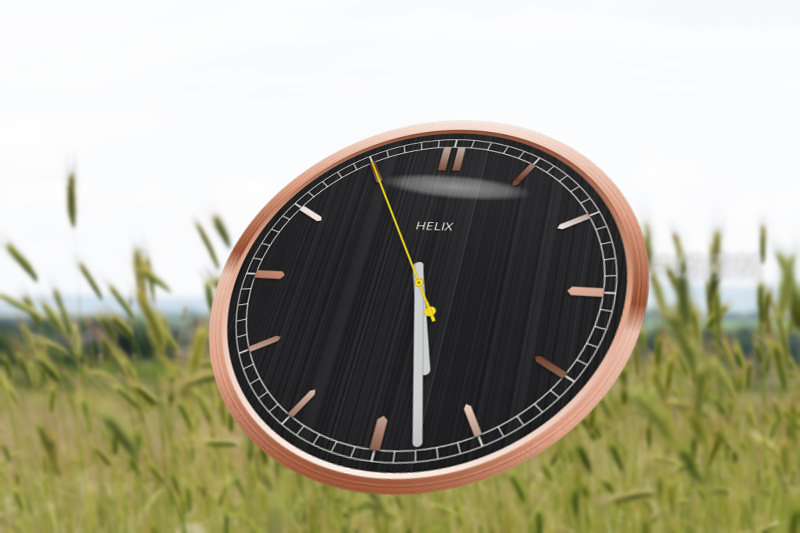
h=5 m=27 s=55
